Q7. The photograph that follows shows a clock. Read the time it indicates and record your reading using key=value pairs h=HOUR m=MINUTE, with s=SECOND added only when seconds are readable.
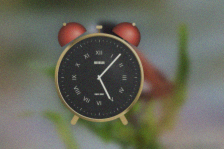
h=5 m=7
